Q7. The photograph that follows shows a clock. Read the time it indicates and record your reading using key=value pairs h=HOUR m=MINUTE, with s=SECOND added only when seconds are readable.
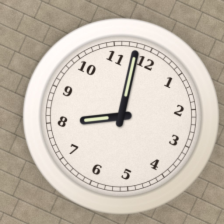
h=7 m=58
